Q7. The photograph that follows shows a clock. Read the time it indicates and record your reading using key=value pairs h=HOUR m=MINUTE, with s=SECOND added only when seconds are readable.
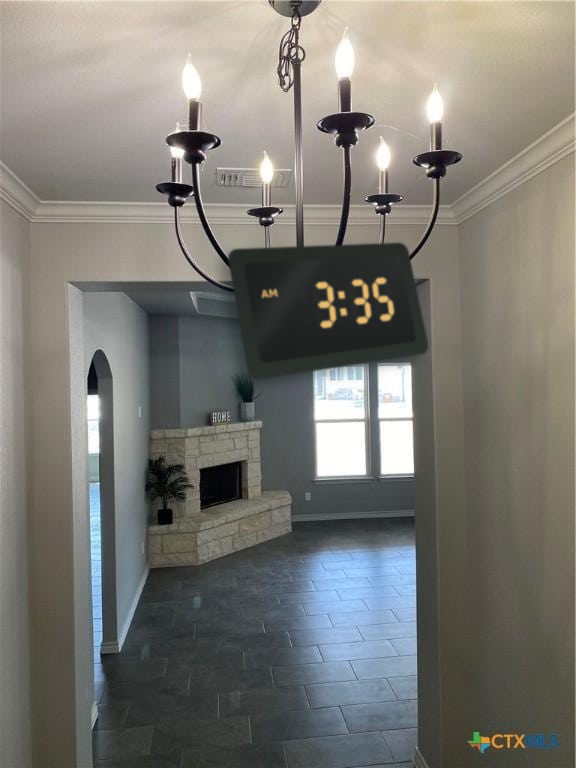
h=3 m=35
